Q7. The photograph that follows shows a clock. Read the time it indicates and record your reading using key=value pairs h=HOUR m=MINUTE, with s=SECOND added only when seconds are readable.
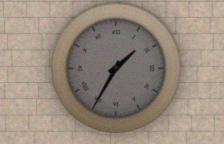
h=1 m=35
